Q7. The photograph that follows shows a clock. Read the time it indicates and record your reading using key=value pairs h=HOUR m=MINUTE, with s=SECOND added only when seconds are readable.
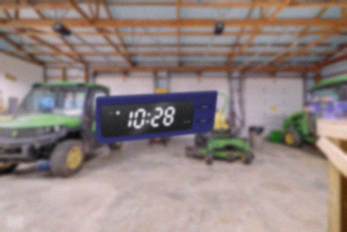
h=10 m=28
